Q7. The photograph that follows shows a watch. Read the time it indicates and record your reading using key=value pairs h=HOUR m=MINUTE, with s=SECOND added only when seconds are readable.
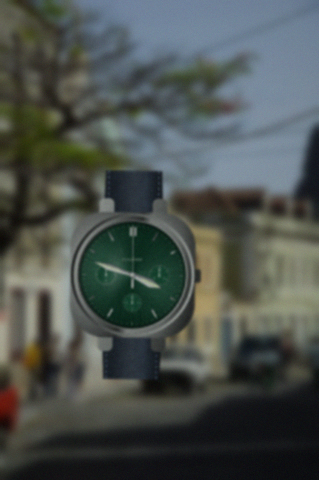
h=3 m=48
